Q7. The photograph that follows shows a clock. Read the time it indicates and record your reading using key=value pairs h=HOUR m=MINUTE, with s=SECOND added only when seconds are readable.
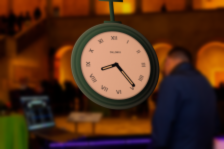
h=8 m=24
